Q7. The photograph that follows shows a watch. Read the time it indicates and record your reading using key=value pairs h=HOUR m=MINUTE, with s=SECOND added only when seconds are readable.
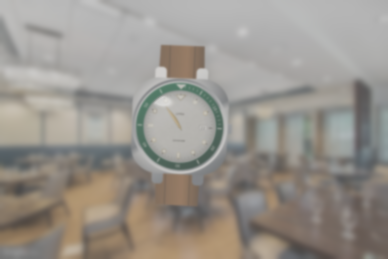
h=10 m=54
